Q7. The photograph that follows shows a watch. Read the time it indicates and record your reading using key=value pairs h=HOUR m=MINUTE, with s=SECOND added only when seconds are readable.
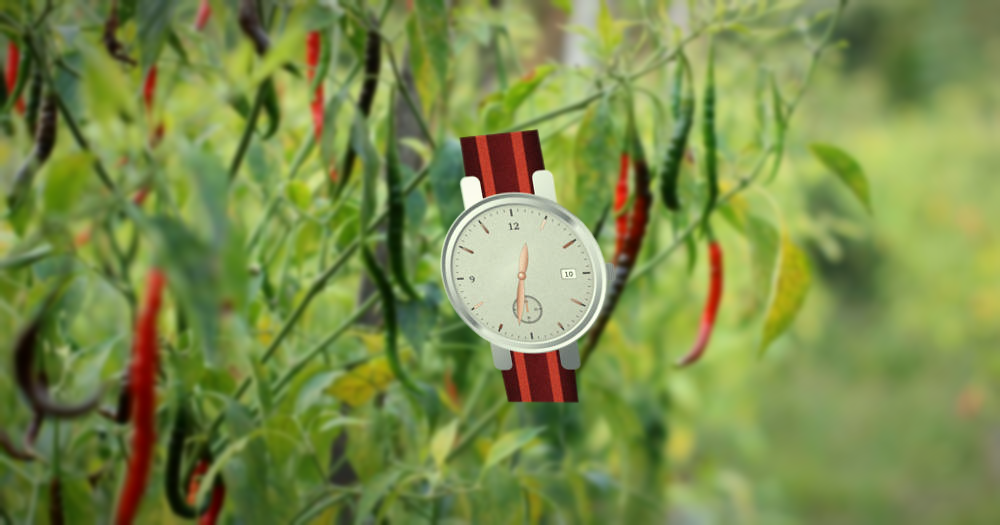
h=12 m=32
